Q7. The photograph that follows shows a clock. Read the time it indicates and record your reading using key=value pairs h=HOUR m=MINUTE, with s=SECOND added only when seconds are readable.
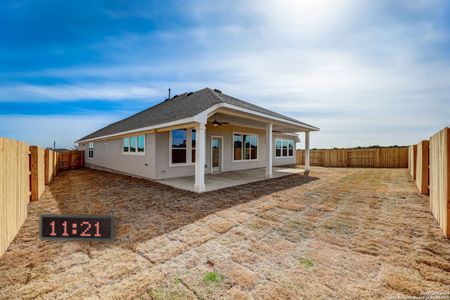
h=11 m=21
